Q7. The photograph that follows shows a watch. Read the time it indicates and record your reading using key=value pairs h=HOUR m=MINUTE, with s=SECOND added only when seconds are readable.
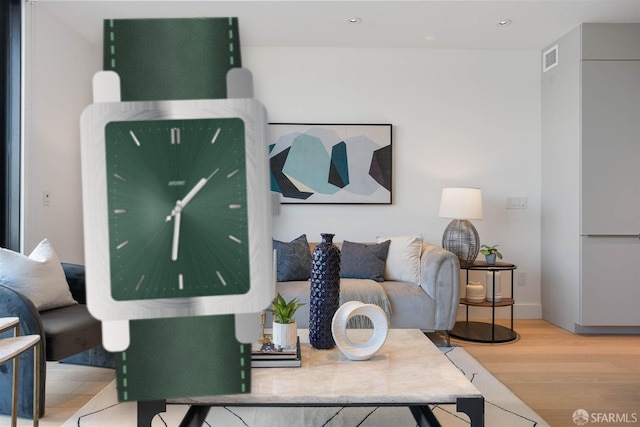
h=1 m=31 s=8
